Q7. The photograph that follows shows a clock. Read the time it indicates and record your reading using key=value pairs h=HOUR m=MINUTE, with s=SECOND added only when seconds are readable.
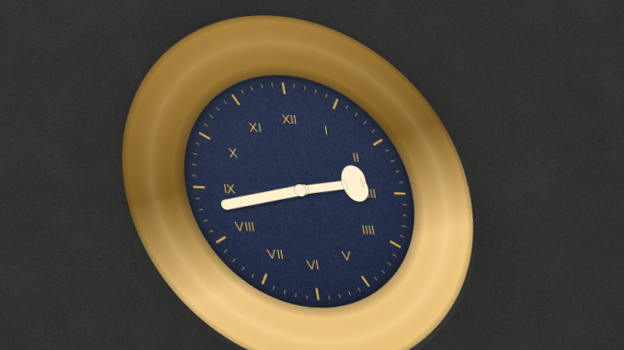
h=2 m=43
